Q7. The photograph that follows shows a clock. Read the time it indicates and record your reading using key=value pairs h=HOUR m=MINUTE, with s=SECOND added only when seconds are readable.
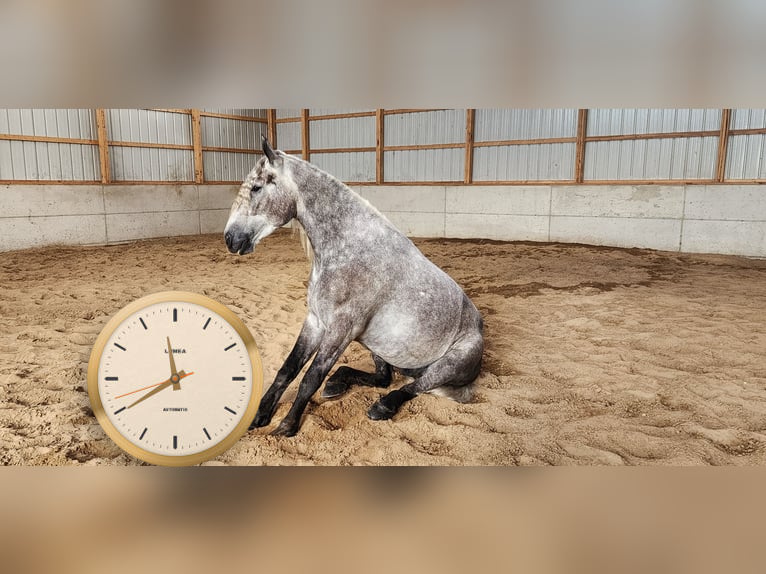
h=11 m=39 s=42
